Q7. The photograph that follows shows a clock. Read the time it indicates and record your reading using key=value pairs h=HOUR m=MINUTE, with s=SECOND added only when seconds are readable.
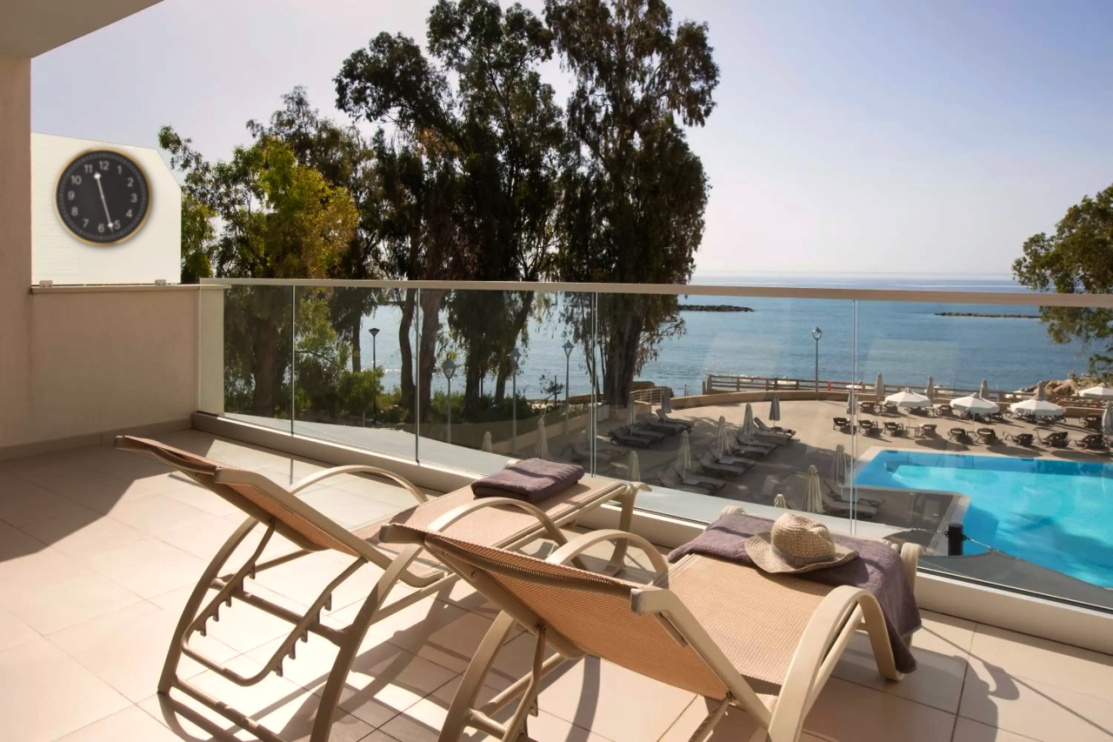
h=11 m=27
